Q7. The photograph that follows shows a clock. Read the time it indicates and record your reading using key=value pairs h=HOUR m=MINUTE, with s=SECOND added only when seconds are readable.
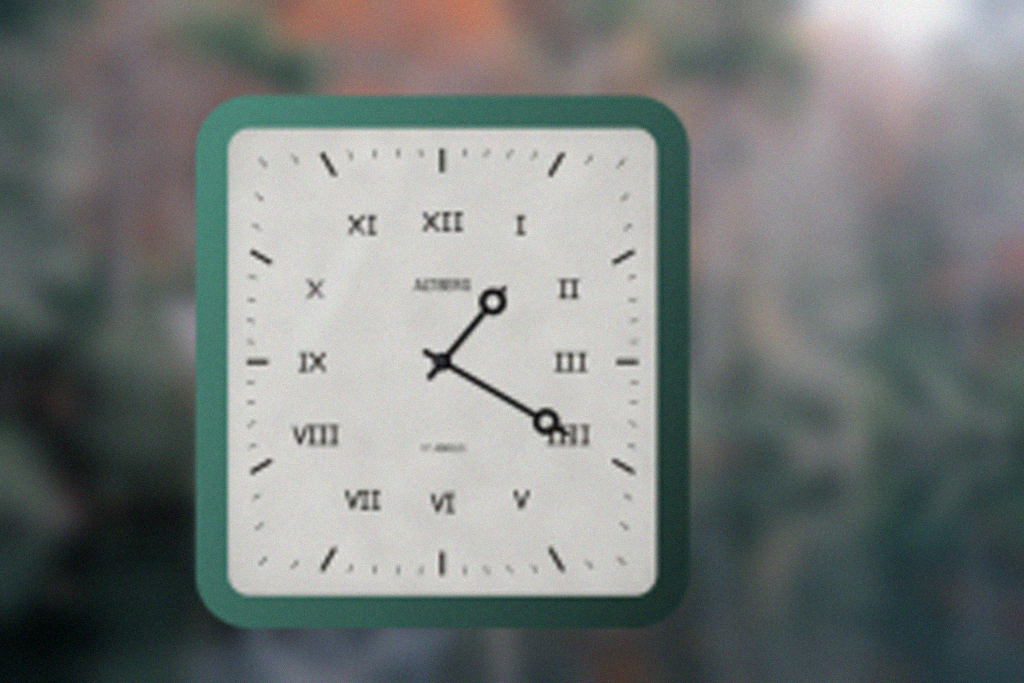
h=1 m=20
